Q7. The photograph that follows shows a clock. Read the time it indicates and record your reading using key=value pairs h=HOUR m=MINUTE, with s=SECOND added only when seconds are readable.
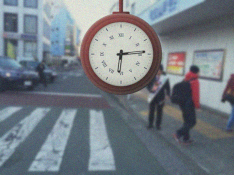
h=6 m=14
